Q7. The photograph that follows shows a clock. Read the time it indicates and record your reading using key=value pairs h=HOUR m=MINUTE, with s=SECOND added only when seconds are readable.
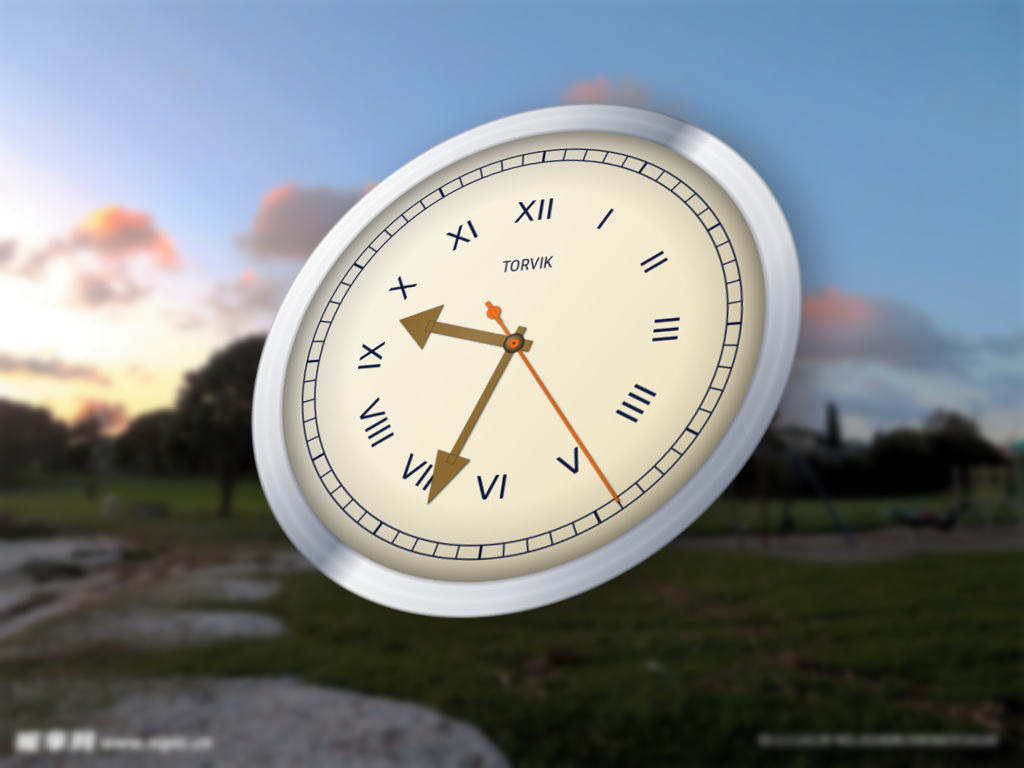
h=9 m=33 s=24
